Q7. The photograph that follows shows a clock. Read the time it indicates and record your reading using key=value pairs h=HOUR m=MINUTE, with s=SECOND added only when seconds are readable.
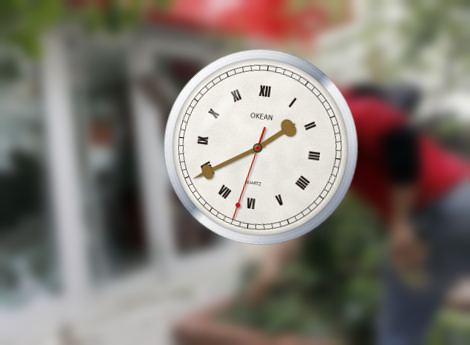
h=1 m=39 s=32
